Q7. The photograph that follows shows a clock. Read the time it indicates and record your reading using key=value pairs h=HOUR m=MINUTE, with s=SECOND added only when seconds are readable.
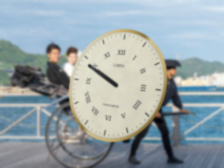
h=9 m=49
